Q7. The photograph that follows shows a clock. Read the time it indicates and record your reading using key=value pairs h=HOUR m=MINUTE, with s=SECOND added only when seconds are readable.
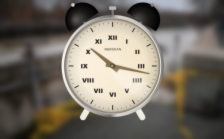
h=10 m=17
